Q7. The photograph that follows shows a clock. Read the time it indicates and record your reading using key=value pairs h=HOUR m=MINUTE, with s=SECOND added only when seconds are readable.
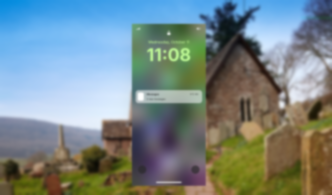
h=11 m=8
